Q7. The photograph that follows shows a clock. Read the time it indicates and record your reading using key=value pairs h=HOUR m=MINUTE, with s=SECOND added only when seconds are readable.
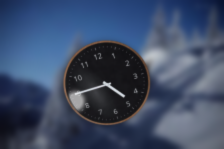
h=4 m=45
